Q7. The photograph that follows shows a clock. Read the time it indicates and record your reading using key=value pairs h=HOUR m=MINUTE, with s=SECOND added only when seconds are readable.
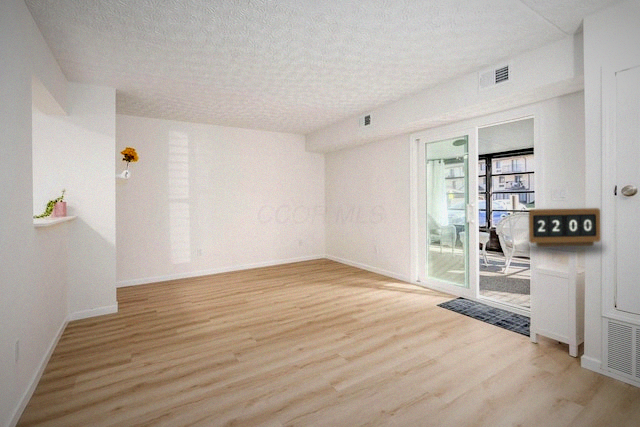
h=22 m=0
